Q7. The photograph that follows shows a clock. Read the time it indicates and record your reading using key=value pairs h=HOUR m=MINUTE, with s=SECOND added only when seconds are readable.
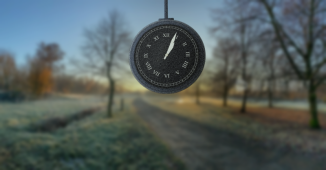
h=1 m=4
